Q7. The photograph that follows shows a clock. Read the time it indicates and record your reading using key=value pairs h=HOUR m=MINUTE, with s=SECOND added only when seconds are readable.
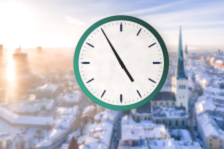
h=4 m=55
